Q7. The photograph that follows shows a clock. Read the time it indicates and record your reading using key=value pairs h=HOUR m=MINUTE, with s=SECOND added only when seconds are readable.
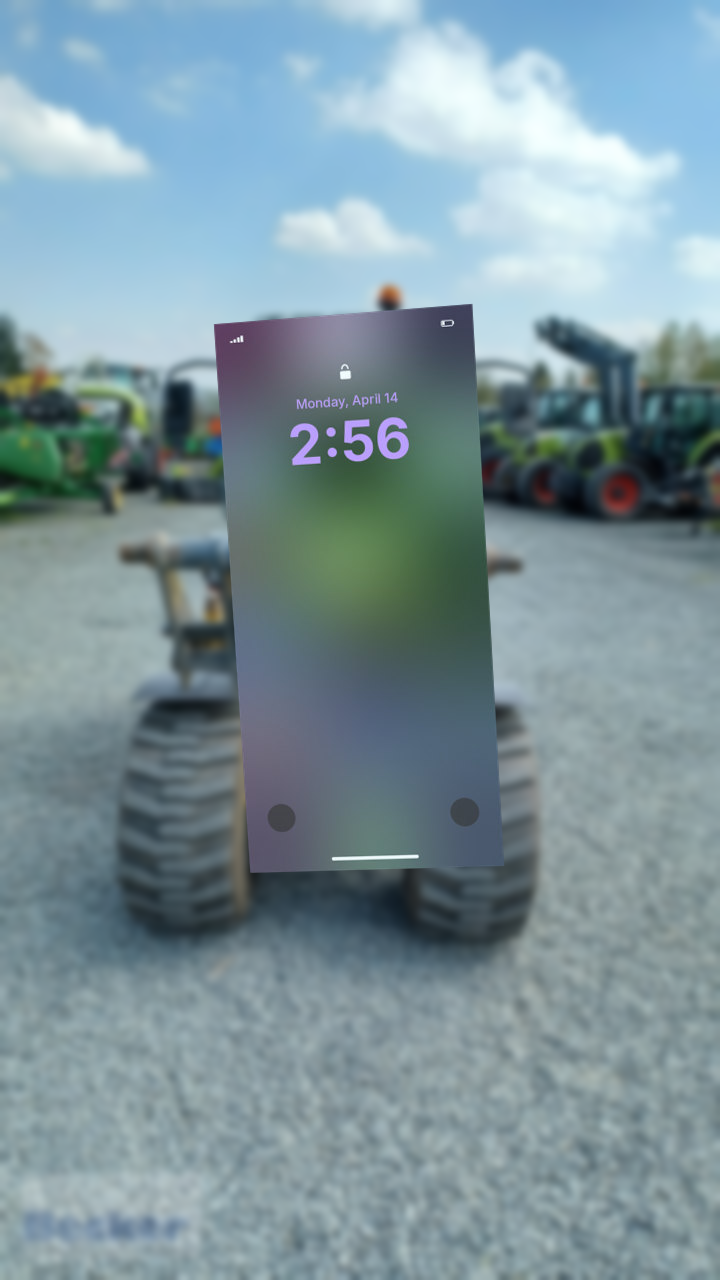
h=2 m=56
